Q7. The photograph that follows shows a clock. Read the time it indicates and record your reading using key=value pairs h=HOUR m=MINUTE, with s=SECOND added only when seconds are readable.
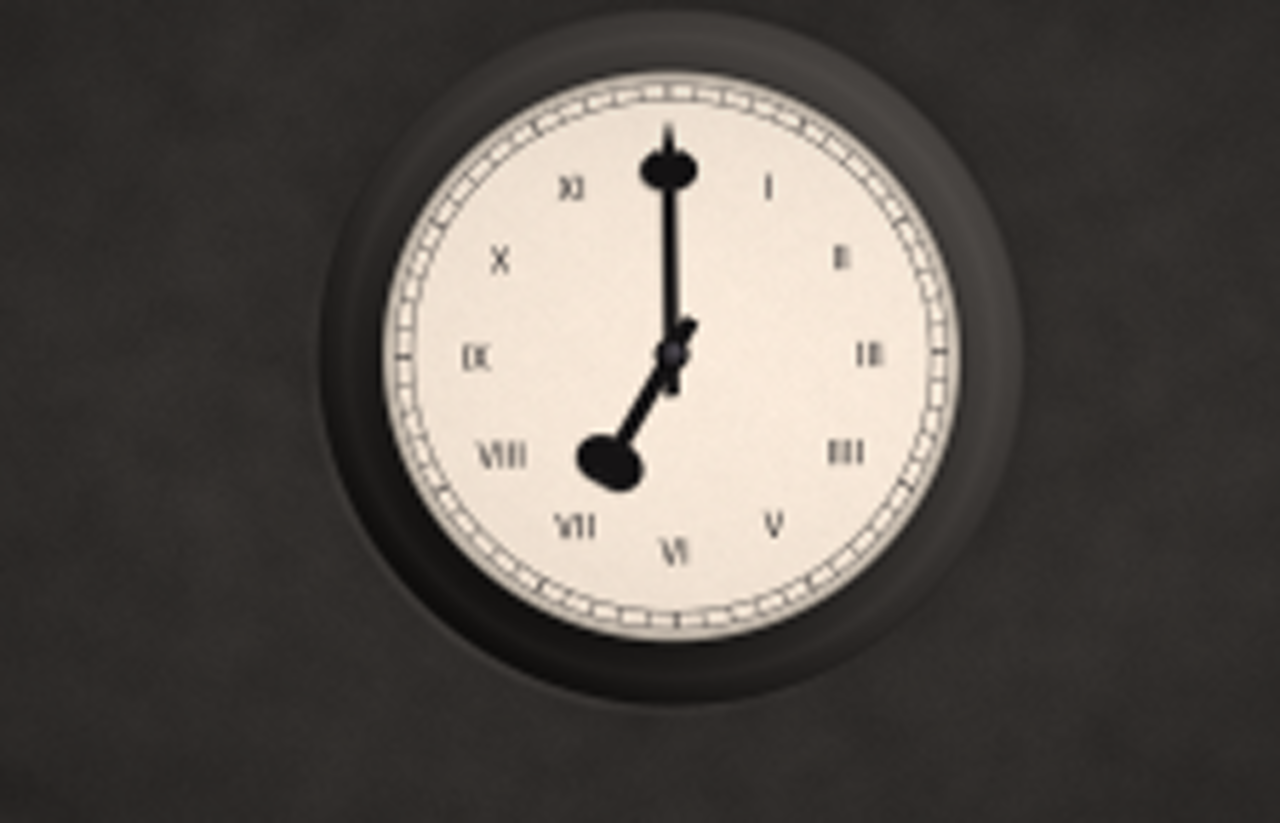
h=7 m=0
